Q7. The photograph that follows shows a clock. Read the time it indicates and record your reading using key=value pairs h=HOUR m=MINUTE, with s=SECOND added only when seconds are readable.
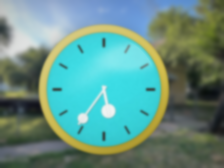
h=5 m=36
